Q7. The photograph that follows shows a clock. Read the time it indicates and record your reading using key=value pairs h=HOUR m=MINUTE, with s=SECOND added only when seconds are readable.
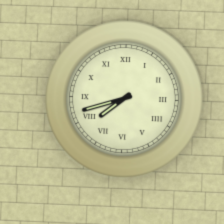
h=7 m=42
